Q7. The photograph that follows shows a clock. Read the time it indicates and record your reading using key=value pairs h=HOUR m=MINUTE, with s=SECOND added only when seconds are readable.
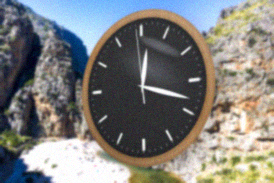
h=12 m=17 s=59
